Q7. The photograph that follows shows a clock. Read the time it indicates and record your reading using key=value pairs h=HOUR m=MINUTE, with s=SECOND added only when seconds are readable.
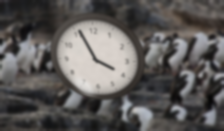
h=3 m=56
